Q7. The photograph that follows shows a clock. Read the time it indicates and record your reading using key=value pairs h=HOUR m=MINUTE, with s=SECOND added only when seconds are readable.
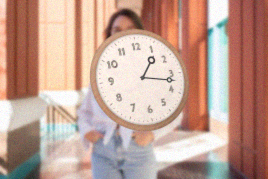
h=1 m=17
